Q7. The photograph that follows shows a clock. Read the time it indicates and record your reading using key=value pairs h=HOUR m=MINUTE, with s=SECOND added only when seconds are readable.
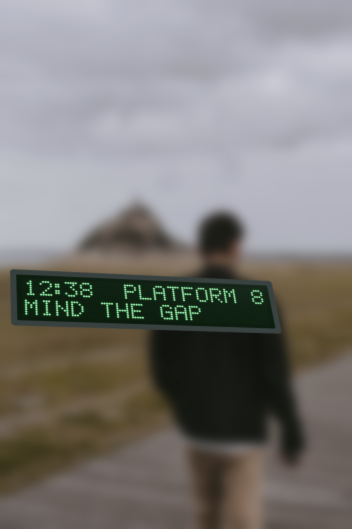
h=12 m=38
